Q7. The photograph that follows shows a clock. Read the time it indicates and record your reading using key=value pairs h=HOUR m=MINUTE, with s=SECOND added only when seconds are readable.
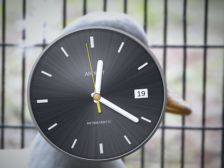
h=12 m=20 s=59
